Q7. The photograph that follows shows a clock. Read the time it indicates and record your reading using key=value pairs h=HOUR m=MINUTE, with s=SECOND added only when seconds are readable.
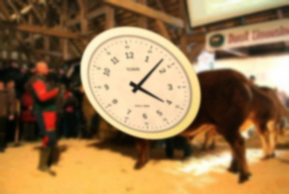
h=4 m=8
